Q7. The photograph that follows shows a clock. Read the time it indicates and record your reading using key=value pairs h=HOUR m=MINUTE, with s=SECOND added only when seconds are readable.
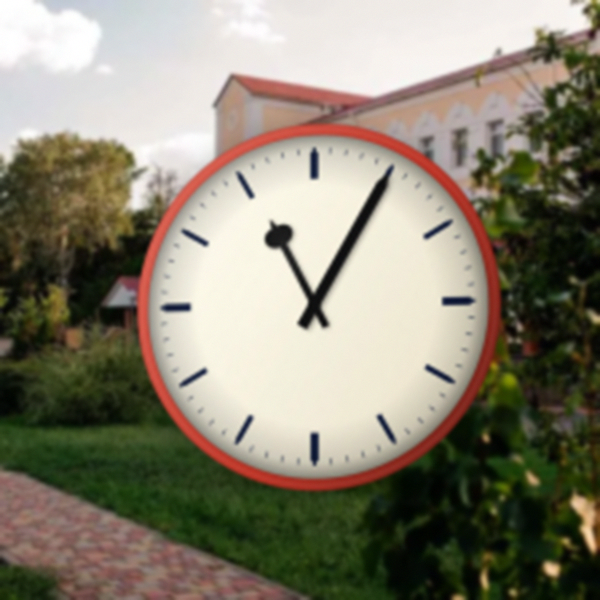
h=11 m=5
